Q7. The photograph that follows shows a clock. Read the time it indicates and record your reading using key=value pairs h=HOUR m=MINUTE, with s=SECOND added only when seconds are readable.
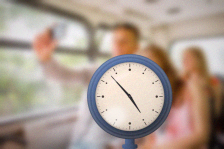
h=4 m=53
